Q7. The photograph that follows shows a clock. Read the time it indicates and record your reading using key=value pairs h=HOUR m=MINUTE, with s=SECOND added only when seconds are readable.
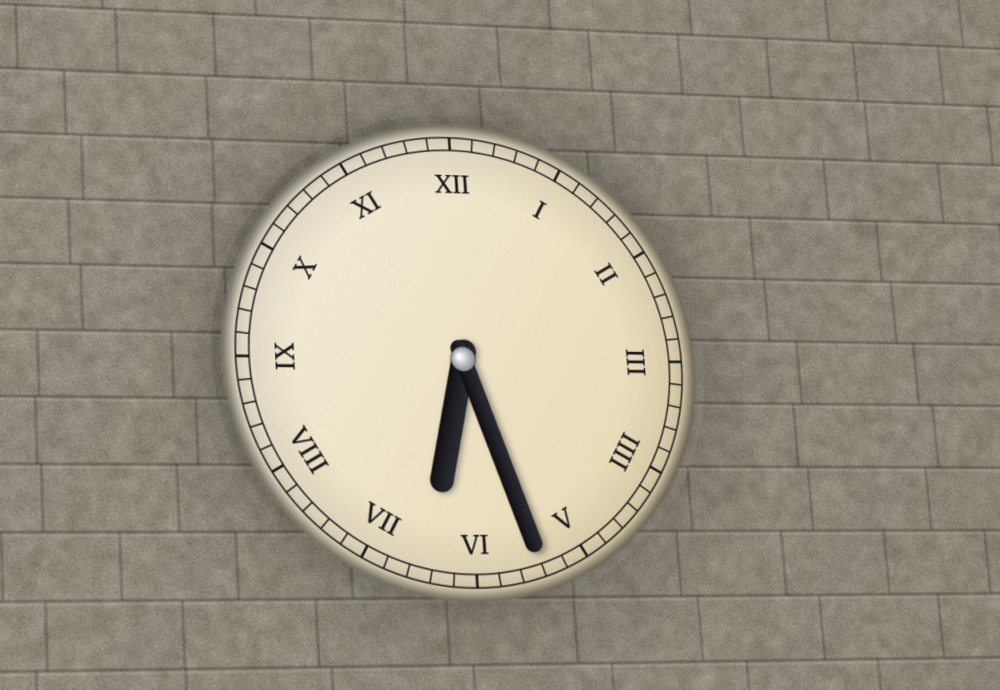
h=6 m=27
